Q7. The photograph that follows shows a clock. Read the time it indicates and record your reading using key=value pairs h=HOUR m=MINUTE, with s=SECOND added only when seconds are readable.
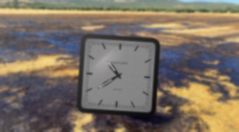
h=10 m=39
